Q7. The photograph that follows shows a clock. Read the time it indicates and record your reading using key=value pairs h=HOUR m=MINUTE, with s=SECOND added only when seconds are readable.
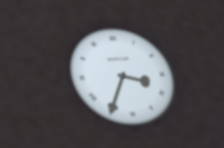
h=3 m=35
